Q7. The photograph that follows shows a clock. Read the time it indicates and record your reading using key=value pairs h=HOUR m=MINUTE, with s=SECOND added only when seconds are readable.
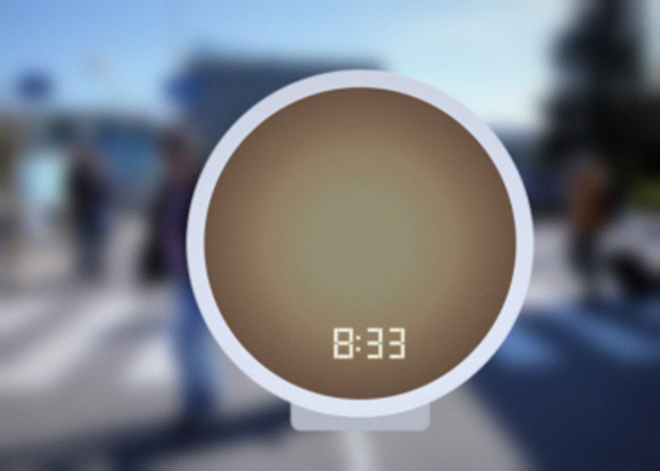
h=8 m=33
